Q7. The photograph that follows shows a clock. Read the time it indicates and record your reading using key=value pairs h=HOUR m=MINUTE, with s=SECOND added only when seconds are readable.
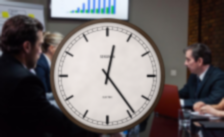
h=12 m=24
